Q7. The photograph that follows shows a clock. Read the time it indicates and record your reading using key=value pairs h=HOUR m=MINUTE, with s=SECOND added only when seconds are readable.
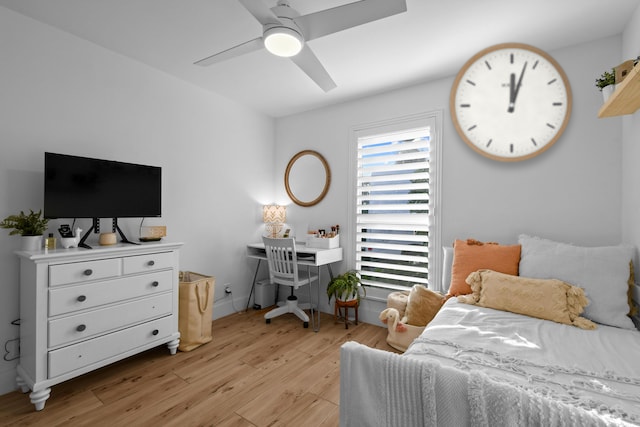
h=12 m=3
